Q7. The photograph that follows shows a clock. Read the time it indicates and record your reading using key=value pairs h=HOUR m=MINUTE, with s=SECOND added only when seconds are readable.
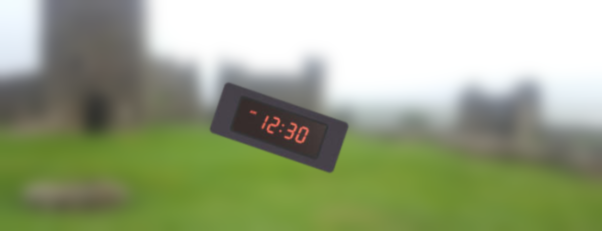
h=12 m=30
